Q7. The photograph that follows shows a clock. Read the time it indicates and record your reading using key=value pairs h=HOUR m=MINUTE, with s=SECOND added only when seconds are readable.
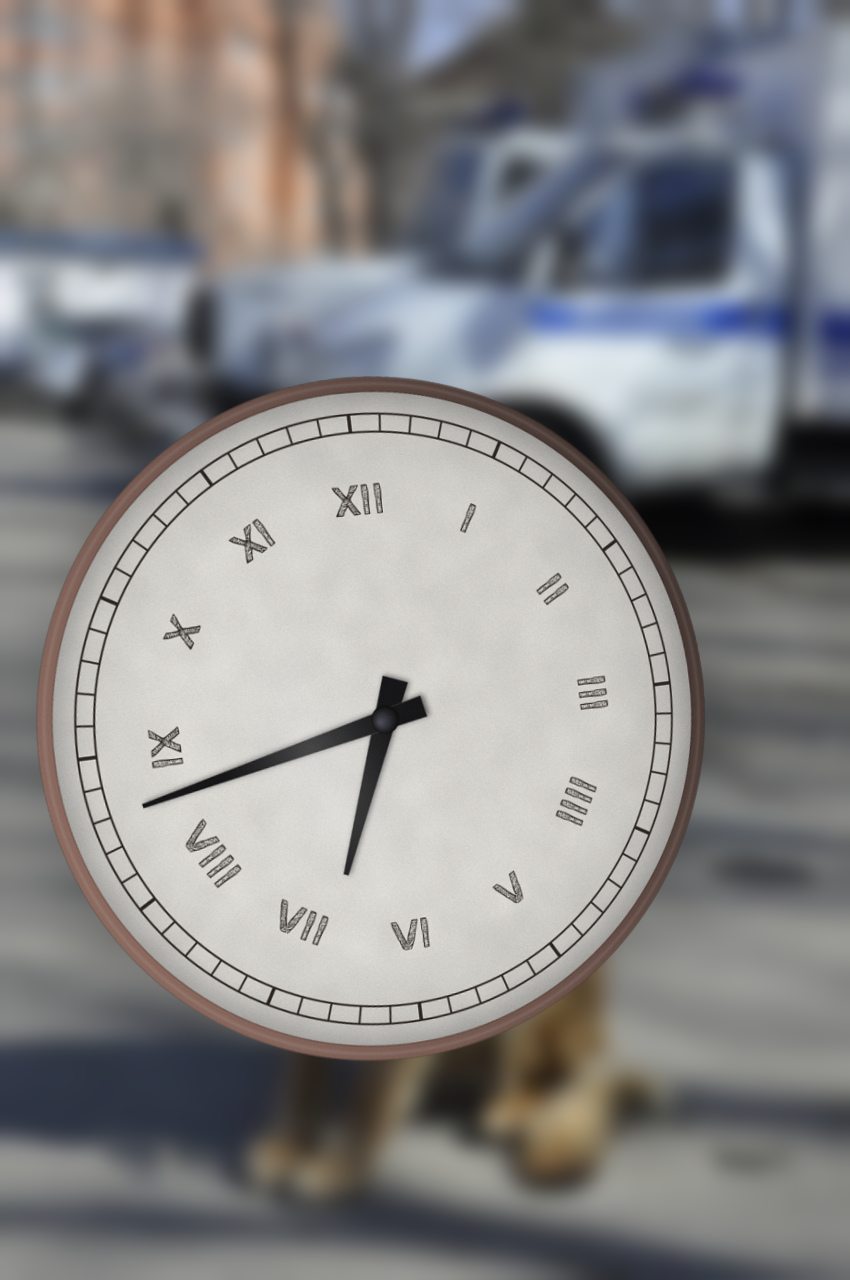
h=6 m=43
